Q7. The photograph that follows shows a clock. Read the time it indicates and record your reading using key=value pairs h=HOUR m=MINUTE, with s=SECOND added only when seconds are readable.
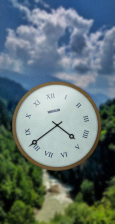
h=4 m=41
